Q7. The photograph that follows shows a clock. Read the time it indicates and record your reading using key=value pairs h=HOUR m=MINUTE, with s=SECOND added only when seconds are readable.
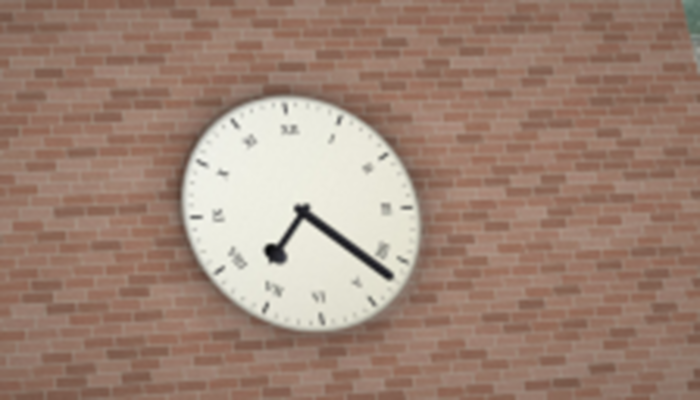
h=7 m=22
